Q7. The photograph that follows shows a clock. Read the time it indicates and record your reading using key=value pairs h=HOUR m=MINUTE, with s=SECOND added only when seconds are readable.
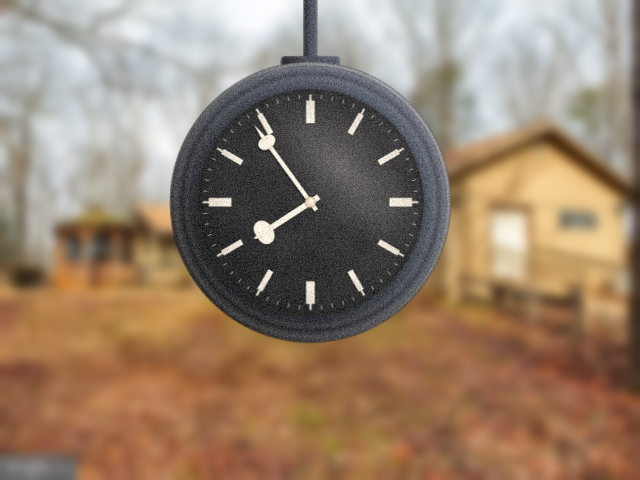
h=7 m=54
